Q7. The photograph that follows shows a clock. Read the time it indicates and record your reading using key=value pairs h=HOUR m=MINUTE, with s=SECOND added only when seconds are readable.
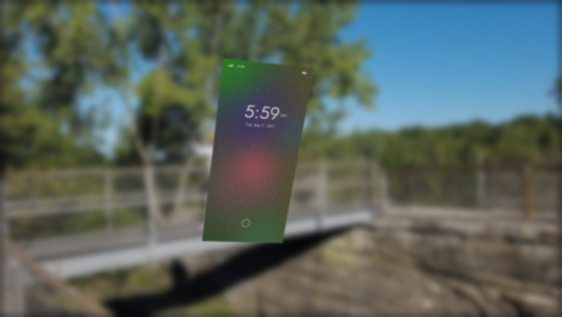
h=5 m=59
